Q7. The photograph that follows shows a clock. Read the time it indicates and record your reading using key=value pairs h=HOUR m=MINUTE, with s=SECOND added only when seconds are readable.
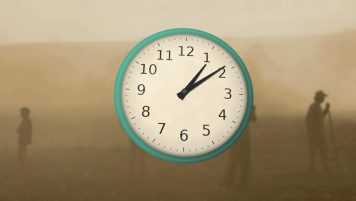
h=1 m=9
